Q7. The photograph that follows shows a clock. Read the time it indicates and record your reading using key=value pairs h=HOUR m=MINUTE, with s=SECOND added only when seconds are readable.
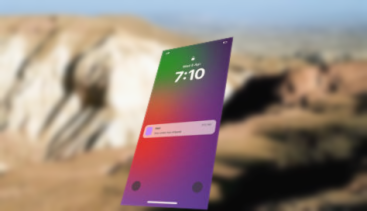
h=7 m=10
